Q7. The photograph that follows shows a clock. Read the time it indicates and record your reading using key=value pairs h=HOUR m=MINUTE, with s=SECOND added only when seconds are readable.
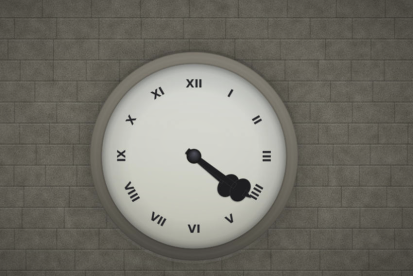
h=4 m=21
